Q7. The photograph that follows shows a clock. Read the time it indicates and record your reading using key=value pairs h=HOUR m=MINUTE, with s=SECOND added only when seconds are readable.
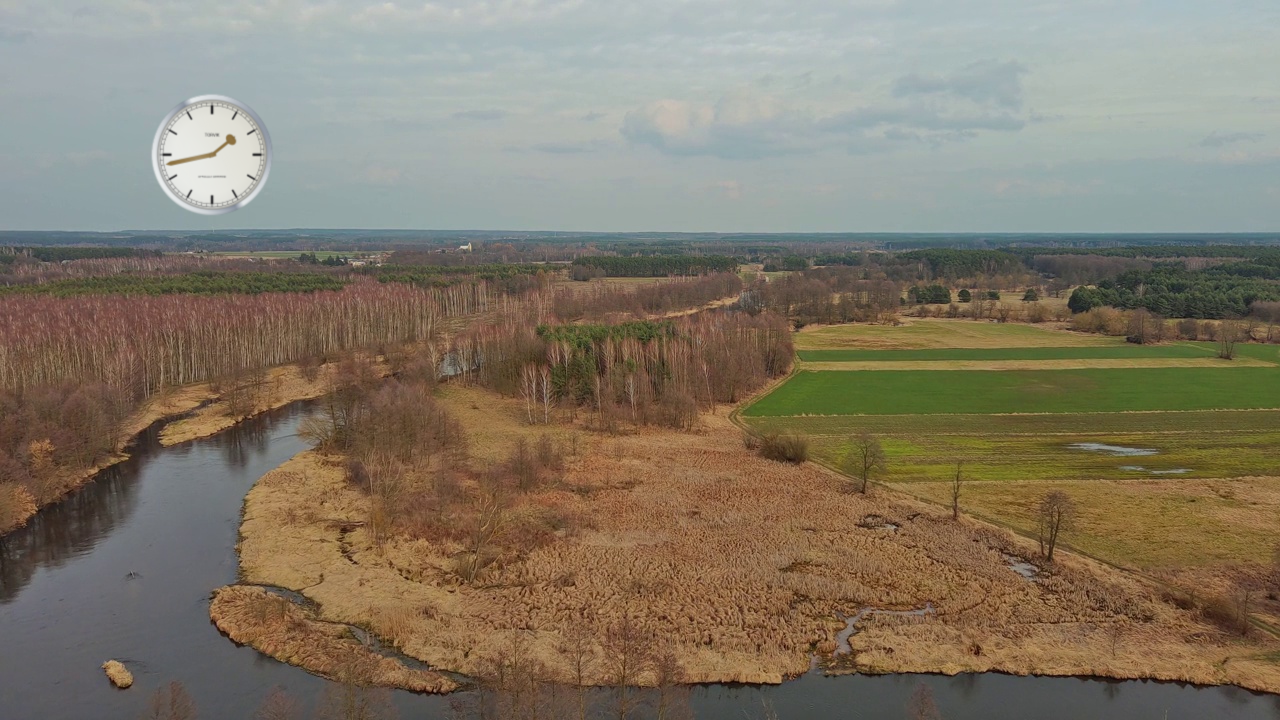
h=1 m=43
